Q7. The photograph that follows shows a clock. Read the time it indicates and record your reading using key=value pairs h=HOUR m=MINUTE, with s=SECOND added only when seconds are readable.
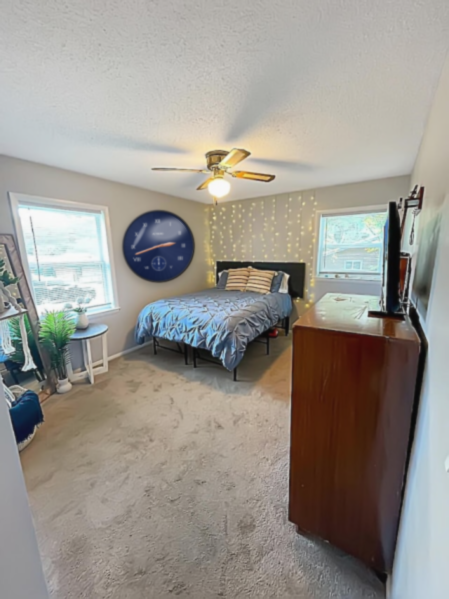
h=2 m=42
